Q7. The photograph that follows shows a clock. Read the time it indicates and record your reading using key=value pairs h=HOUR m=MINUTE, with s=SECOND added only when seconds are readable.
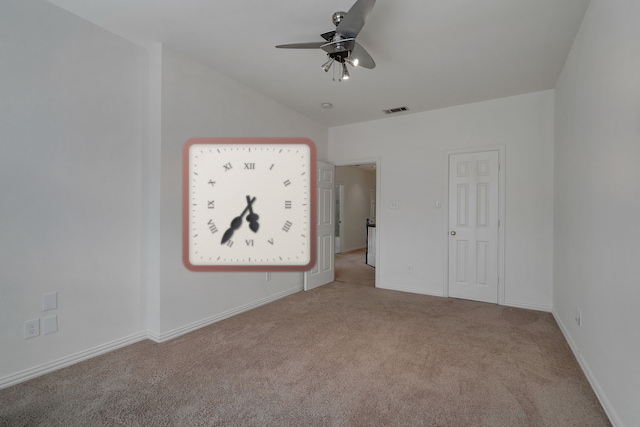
h=5 m=36
